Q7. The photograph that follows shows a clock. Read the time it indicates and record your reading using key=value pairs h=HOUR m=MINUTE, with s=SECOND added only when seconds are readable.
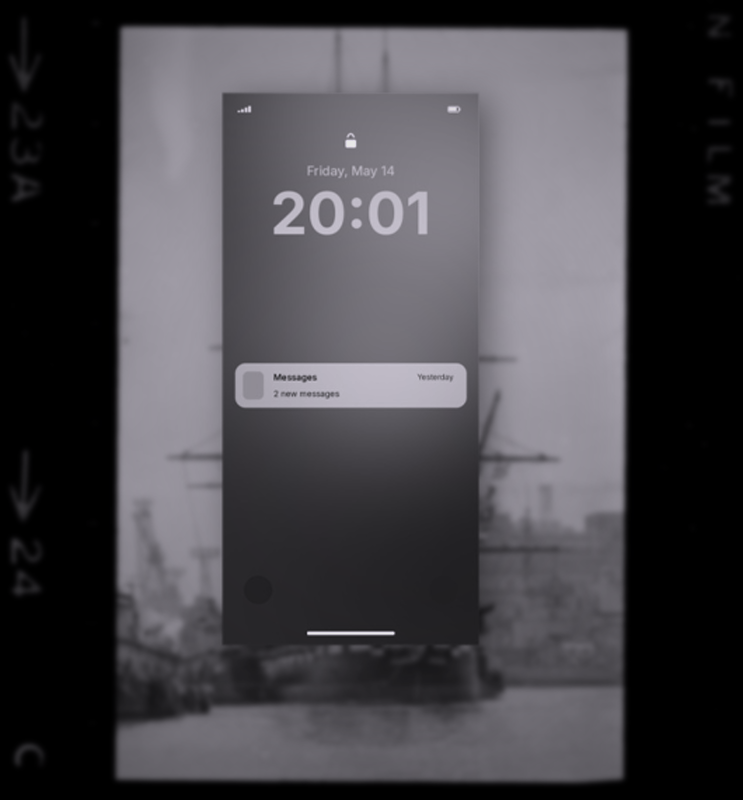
h=20 m=1
